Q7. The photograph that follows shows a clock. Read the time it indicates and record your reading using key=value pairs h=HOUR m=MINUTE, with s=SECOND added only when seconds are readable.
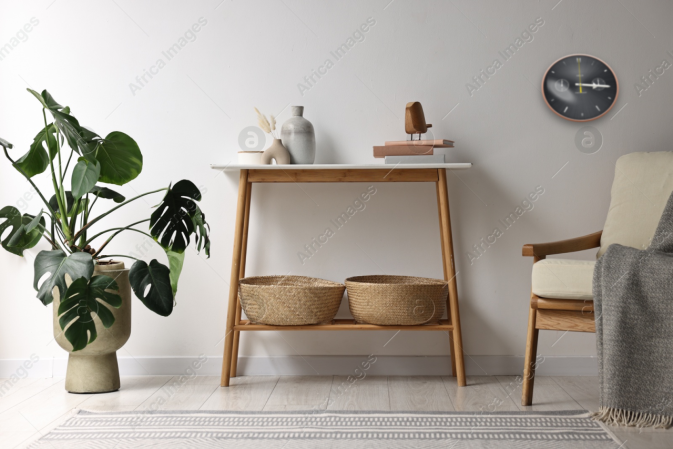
h=3 m=16
